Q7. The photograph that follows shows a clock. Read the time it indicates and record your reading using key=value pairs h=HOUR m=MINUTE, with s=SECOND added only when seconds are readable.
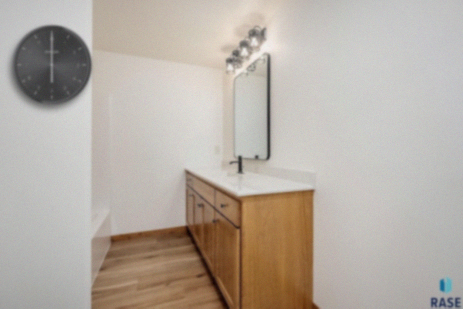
h=6 m=0
